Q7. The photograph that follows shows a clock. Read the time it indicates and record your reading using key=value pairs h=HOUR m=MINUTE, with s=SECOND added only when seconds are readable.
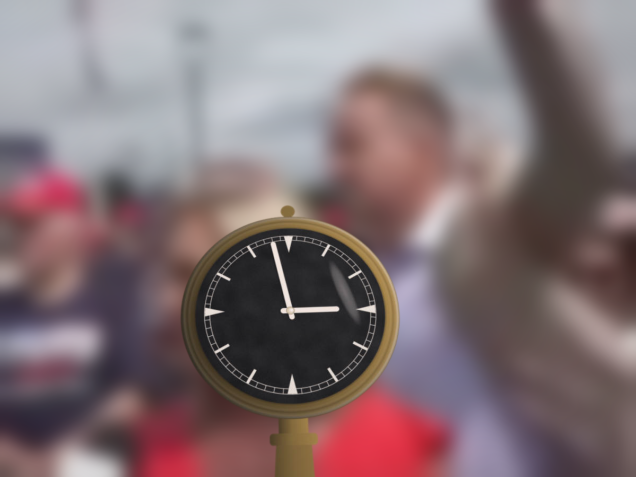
h=2 m=58
